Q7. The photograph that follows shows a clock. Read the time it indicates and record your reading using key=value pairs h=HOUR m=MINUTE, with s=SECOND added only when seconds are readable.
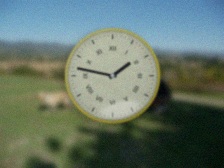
h=1 m=47
